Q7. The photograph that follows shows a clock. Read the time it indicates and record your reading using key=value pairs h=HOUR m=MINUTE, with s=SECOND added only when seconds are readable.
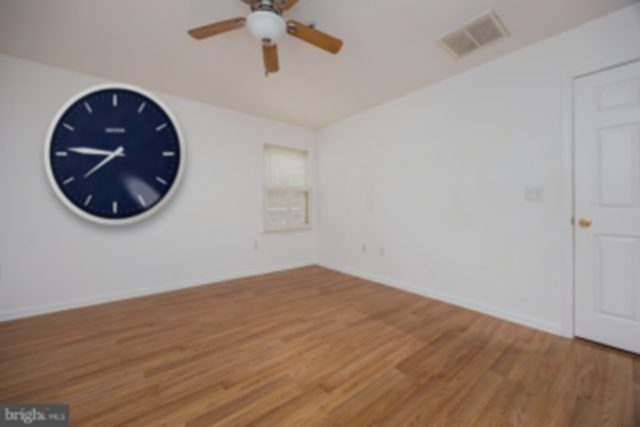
h=7 m=46
